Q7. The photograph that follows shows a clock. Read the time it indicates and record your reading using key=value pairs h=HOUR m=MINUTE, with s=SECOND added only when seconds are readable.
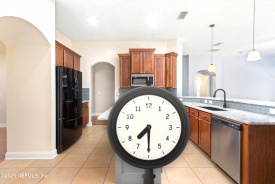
h=7 m=30
